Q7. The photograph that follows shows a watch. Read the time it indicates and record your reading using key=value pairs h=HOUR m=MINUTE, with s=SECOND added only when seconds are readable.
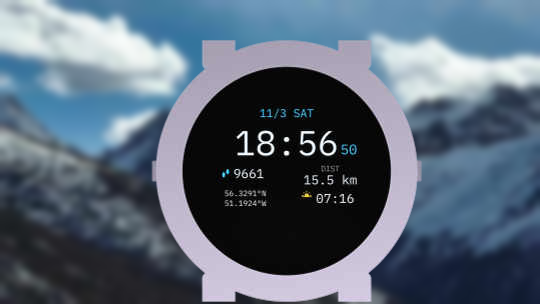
h=18 m=56 s=50
